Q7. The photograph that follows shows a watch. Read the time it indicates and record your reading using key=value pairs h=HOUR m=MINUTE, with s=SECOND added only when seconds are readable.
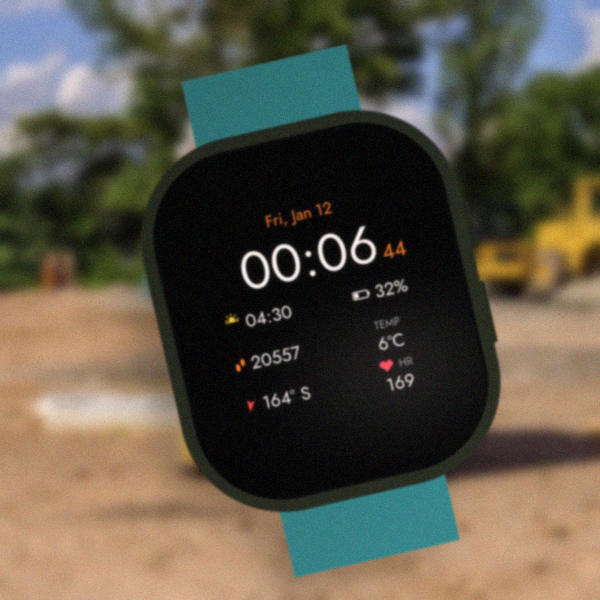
h=0 m=6 s=44
